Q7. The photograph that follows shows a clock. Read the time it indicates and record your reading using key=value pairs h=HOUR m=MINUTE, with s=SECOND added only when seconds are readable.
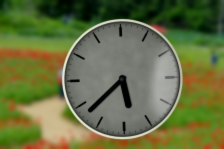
h=5 m=38
